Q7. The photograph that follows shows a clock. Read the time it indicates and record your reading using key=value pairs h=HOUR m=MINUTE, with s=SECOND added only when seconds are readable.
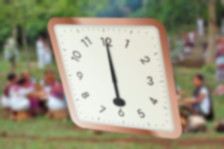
h=6 m=0
